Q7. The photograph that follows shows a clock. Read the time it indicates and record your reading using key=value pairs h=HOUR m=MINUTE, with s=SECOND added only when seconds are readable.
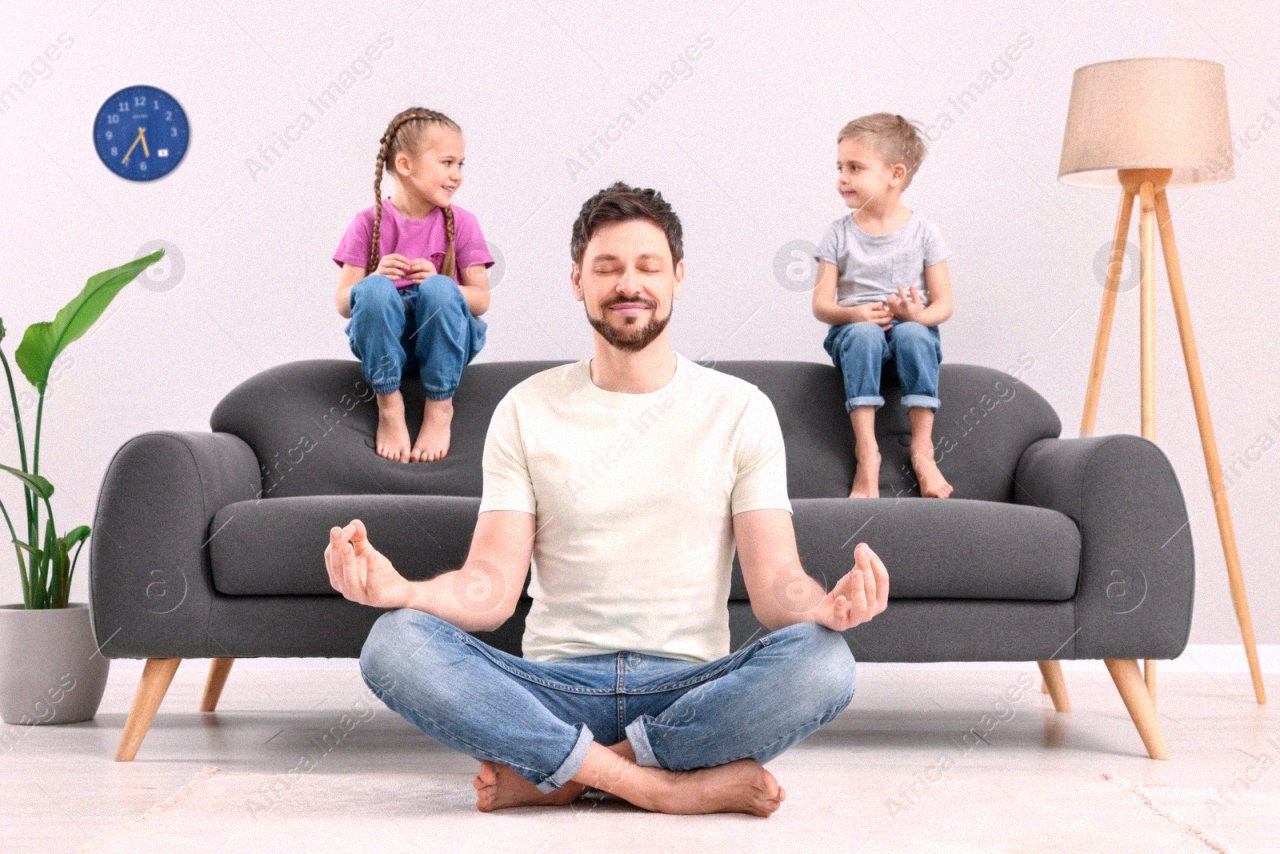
h=5 m=36
